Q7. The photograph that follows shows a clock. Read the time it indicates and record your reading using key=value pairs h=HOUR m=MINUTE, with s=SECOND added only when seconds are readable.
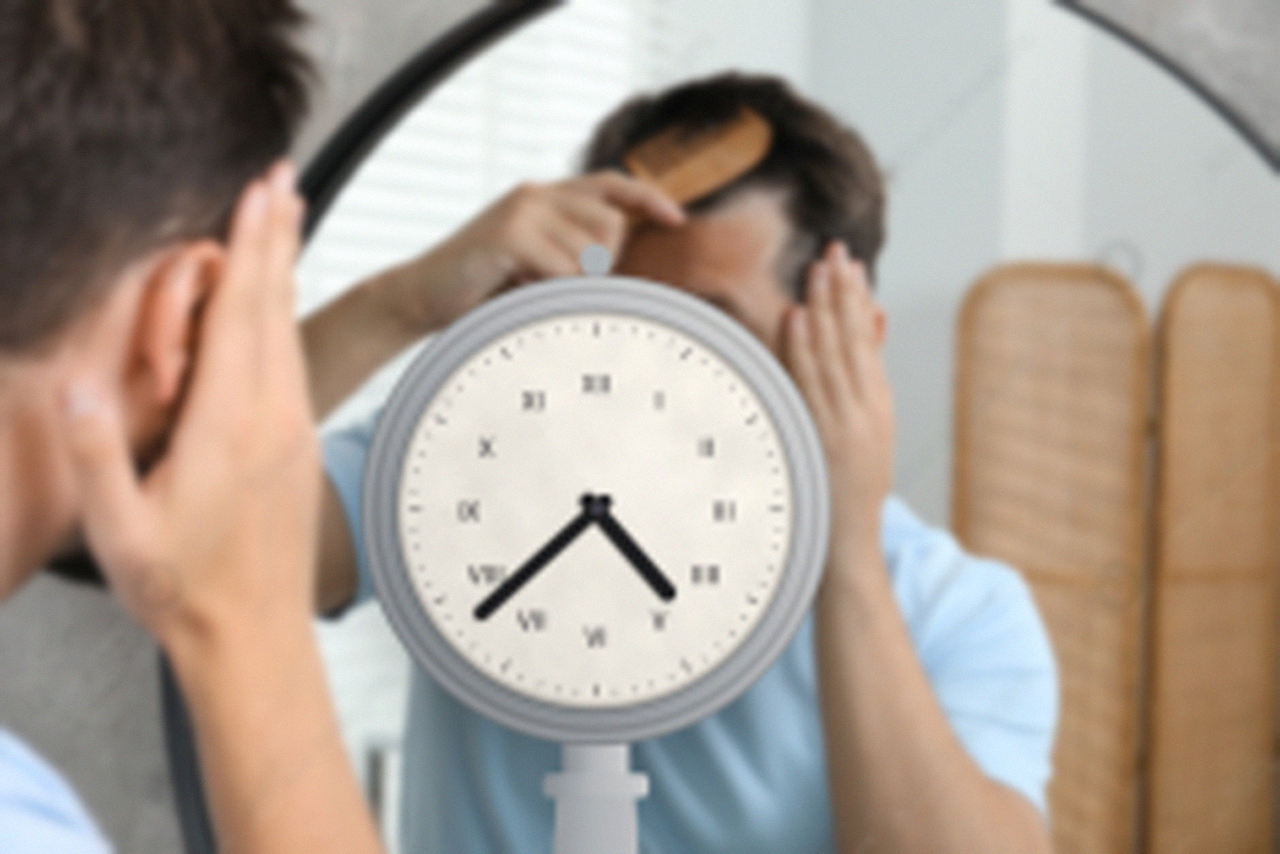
h=4 m=38
